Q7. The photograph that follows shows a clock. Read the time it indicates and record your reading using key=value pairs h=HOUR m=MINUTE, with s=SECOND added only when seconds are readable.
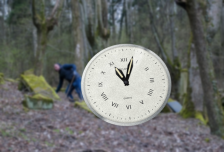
h=11 m=3
